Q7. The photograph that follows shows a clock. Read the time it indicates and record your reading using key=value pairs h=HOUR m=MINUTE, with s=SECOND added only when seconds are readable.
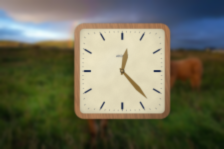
h=12 m=23
